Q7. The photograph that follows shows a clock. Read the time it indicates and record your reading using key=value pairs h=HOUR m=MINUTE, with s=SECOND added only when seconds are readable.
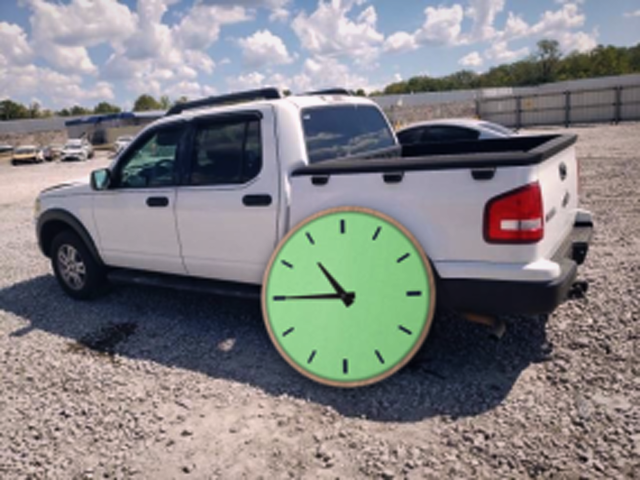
h=10 m=45
